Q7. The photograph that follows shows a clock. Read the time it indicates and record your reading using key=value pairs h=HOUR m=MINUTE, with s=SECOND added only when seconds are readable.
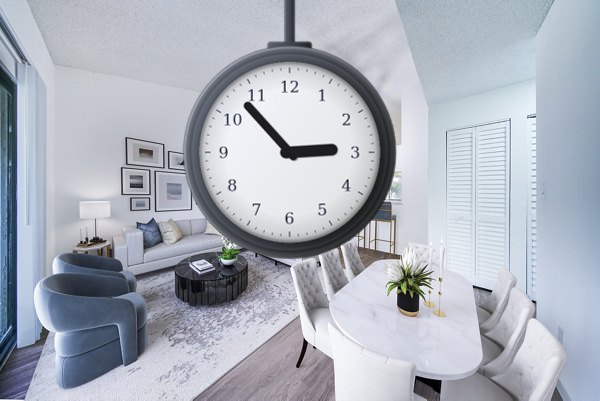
h=2 m=53
